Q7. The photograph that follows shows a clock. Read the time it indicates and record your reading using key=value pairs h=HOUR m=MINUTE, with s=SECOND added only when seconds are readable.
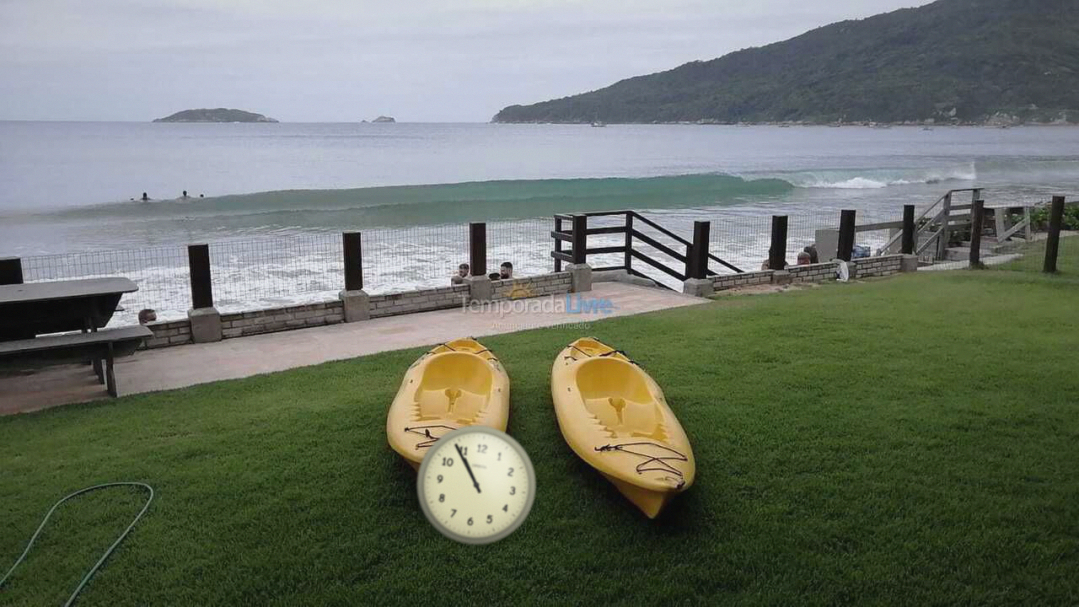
h=10 m=54
